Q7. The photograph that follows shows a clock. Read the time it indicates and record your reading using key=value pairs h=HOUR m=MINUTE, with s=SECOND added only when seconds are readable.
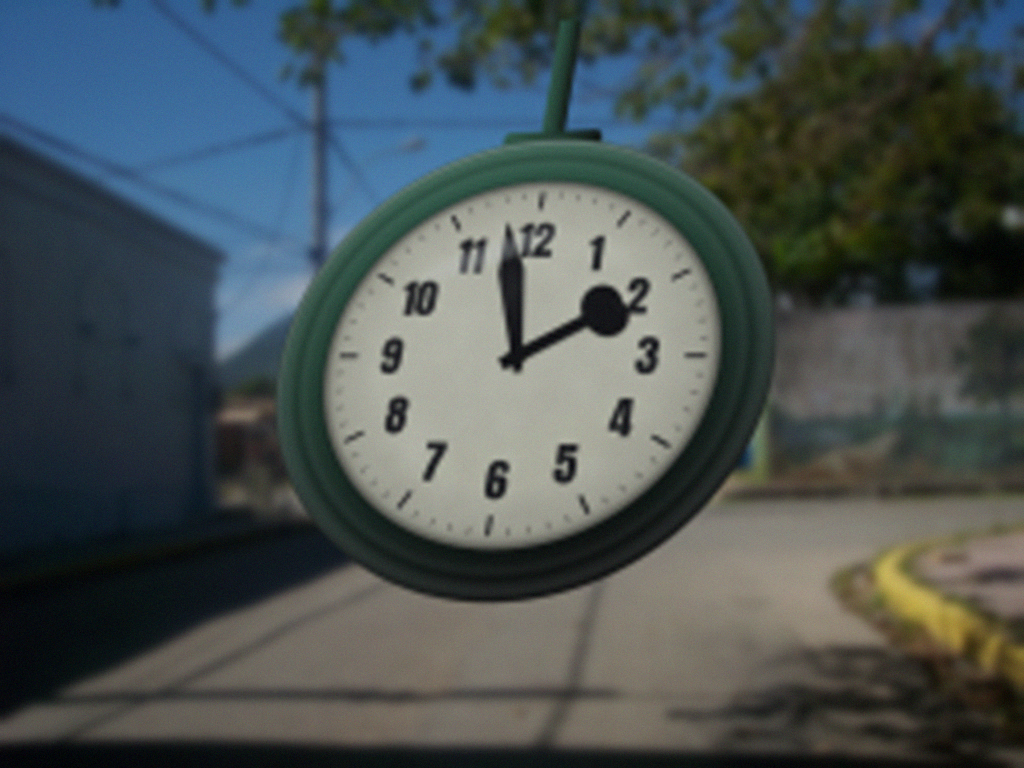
h=1 m=58
